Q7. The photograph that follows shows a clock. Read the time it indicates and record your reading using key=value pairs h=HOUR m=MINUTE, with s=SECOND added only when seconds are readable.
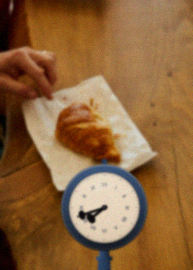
h=7 m=42
